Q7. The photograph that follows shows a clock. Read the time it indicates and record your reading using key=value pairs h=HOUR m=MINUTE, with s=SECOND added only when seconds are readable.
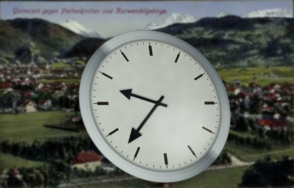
h=9 m=37
